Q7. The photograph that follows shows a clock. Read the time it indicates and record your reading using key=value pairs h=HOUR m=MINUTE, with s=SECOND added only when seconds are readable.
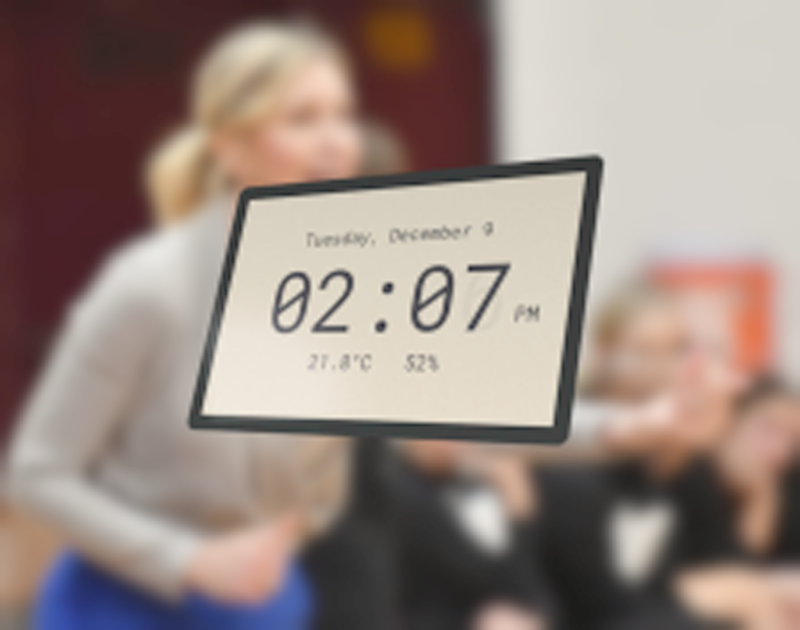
h=2 m=7
